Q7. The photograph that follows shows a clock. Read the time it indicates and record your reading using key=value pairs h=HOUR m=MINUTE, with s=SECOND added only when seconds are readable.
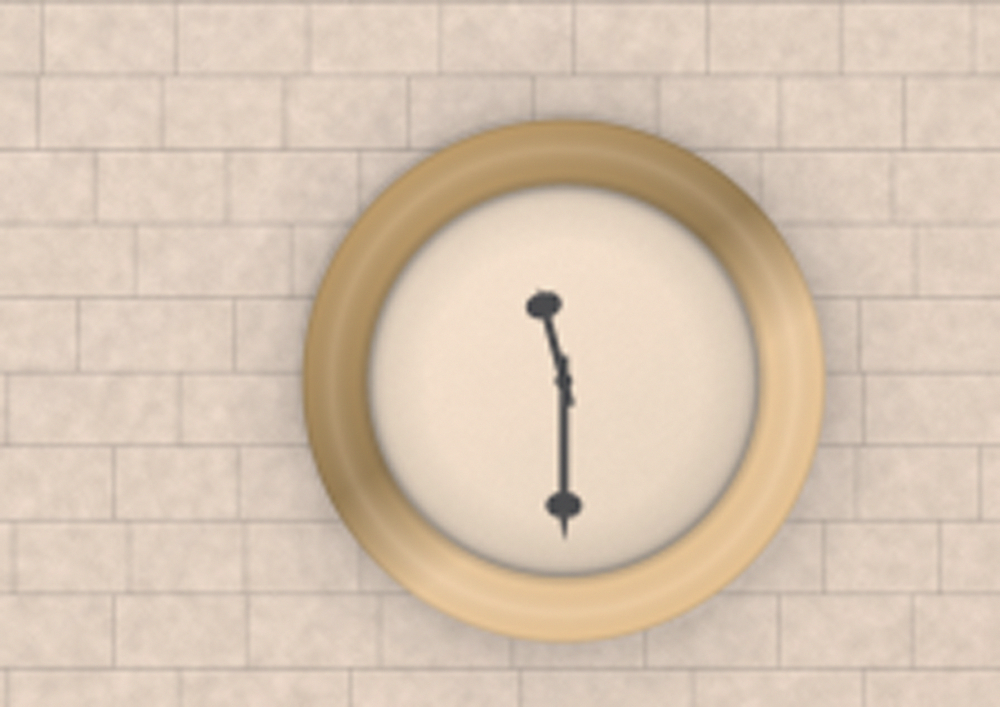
h=11 m=30
